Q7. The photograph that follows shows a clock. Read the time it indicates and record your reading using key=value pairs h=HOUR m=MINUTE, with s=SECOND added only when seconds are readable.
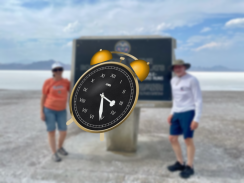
h=3 m=26
